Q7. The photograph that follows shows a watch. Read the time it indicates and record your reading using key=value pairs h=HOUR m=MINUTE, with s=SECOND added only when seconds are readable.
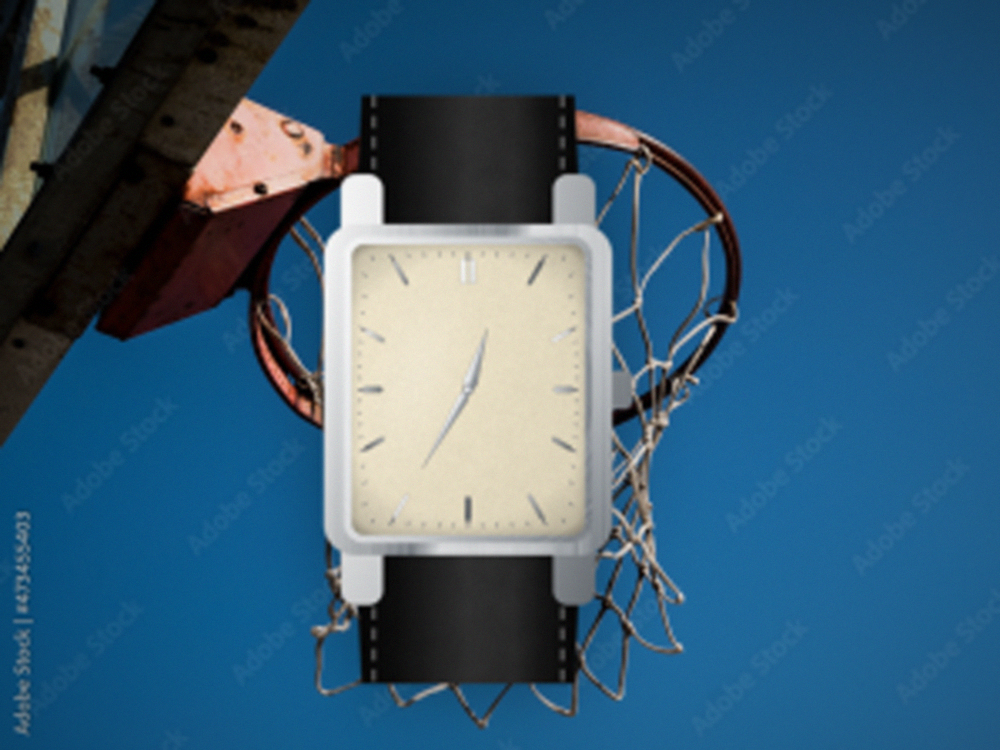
h=12 m=35
